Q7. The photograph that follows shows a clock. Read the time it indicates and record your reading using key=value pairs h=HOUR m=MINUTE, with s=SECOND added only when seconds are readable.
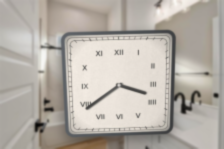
h=3 m=39
